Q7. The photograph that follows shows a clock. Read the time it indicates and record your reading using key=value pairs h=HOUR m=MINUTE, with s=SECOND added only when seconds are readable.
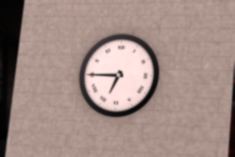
h=6 m=45
